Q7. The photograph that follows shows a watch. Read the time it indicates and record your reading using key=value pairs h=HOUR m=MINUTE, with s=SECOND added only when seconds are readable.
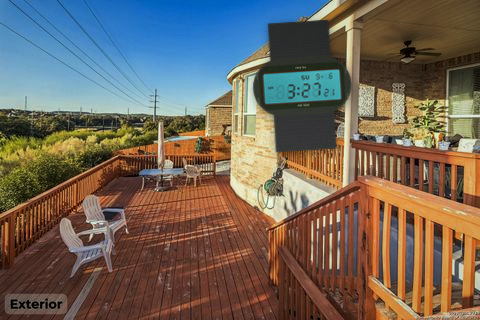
h=3 m=27
